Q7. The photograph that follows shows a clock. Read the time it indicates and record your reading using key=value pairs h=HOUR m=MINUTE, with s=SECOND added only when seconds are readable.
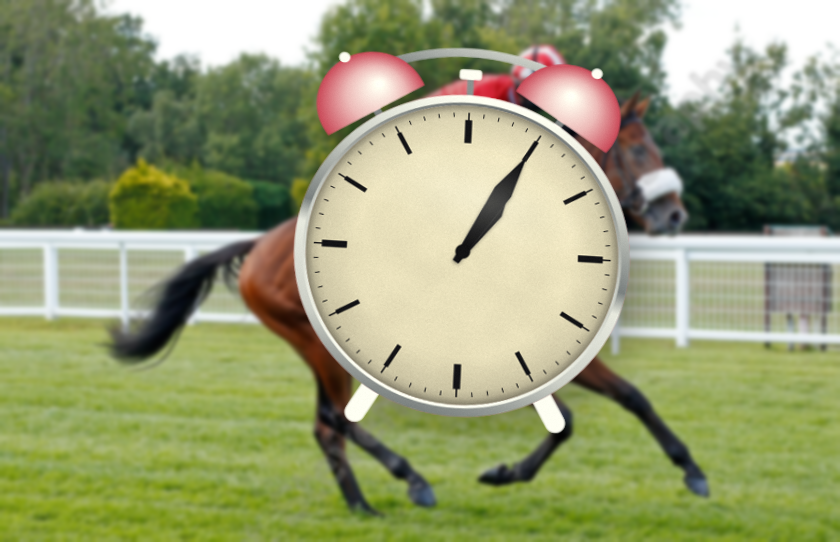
h=1 m=5
